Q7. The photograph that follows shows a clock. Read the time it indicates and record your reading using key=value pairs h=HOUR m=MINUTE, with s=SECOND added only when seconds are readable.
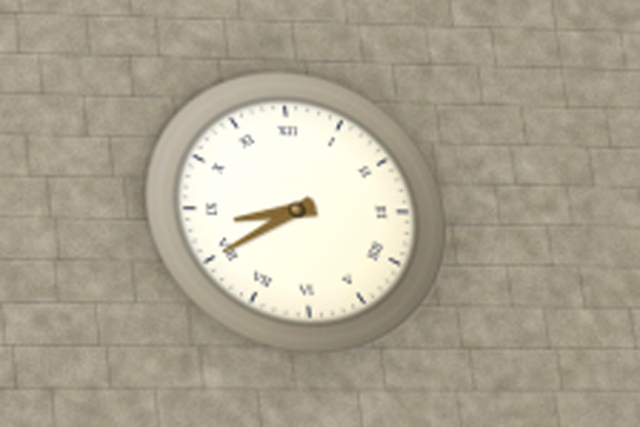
h=8 m=40
